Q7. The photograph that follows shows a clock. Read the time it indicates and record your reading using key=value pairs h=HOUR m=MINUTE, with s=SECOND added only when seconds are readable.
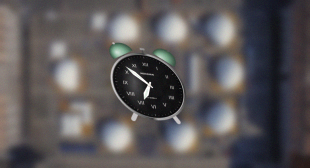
h=6 m=52
